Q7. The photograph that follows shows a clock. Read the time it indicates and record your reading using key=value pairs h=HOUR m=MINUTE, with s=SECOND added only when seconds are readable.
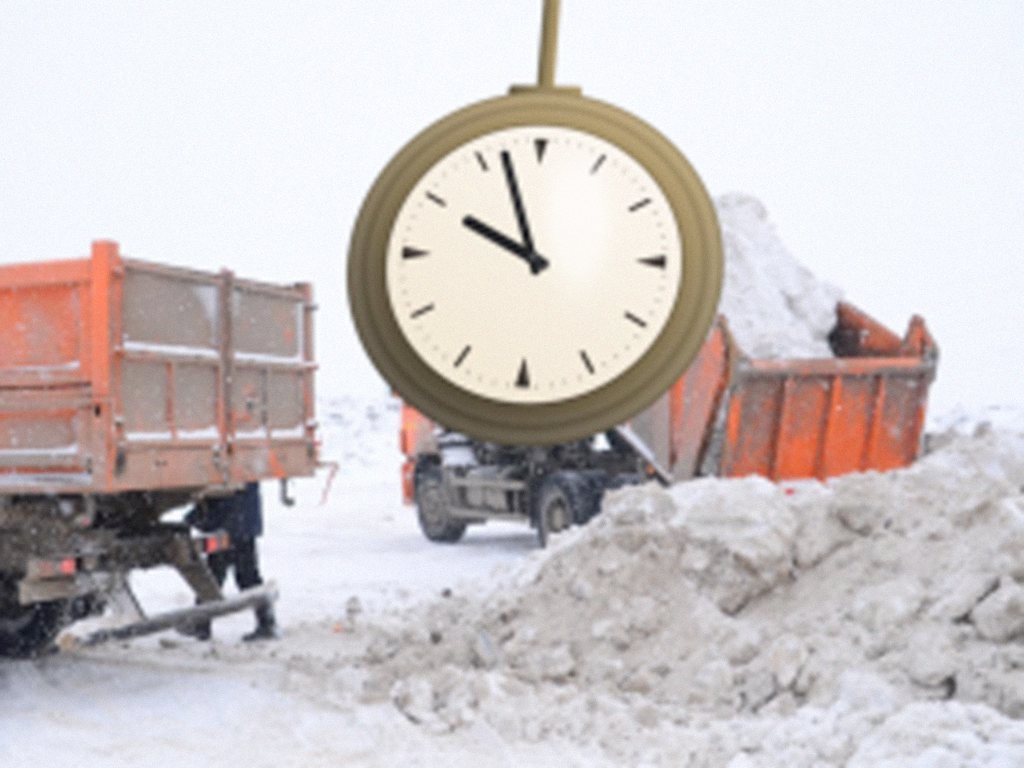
h=9 m=57
